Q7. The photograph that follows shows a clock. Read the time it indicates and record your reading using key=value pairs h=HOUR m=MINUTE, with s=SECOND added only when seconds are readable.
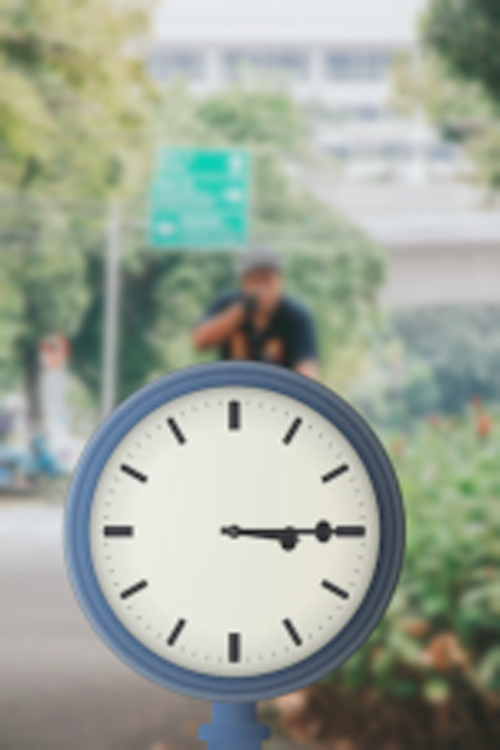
h=3 m=15
